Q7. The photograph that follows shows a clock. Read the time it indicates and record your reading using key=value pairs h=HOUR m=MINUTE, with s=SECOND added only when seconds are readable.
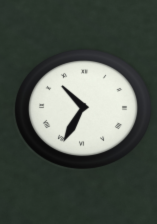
h=10 m=34
